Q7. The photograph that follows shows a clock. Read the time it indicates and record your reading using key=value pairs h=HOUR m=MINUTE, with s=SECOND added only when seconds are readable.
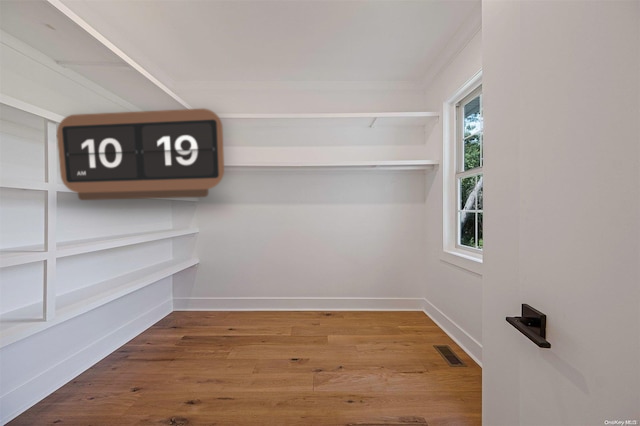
h=10 m=19
